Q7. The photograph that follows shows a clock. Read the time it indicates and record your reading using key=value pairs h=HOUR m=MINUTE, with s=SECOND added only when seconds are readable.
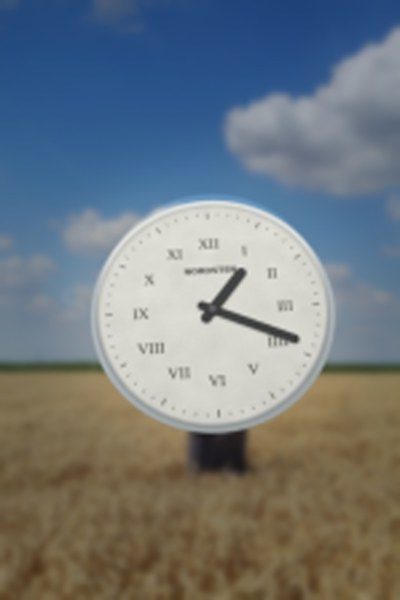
h=1 m=19
